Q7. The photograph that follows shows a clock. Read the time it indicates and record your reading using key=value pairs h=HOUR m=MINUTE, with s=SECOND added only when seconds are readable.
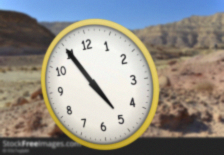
h=4 m=55
